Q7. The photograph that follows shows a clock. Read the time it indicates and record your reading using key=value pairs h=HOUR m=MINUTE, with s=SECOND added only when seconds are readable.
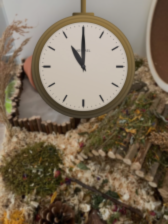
h=11 m=0
